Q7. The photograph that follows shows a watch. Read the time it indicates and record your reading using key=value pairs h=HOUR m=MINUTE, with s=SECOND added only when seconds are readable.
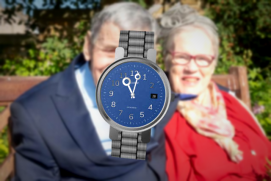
h=11 m=2
